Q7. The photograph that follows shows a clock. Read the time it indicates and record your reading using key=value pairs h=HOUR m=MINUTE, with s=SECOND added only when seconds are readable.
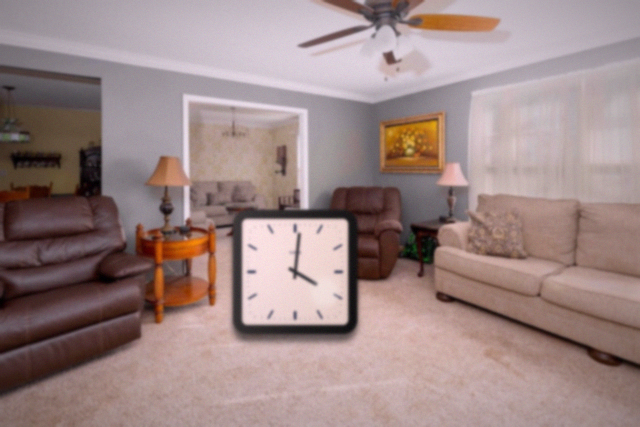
h=4 m=1
